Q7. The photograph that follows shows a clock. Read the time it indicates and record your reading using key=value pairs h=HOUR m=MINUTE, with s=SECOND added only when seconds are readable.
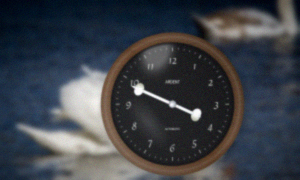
h=3 m=49
